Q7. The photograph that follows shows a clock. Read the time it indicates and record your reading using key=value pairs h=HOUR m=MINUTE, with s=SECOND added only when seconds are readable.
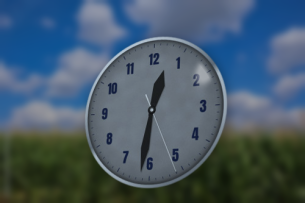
h=12 m=31 s=26
